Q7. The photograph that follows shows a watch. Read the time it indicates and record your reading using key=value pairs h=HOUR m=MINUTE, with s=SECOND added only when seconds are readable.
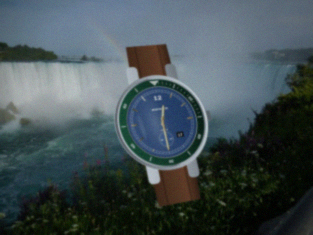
h=12 m=30
